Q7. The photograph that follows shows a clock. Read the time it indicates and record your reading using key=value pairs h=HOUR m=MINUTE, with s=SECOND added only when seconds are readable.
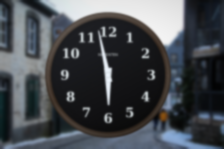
h=5 m=58
